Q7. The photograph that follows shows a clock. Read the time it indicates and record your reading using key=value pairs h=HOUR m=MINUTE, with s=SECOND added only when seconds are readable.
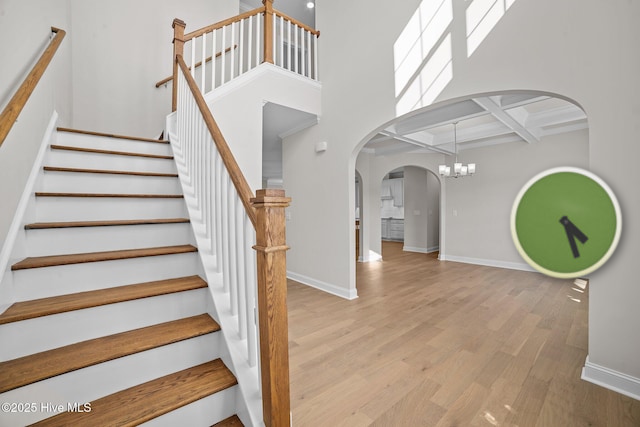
h=4 m=27
